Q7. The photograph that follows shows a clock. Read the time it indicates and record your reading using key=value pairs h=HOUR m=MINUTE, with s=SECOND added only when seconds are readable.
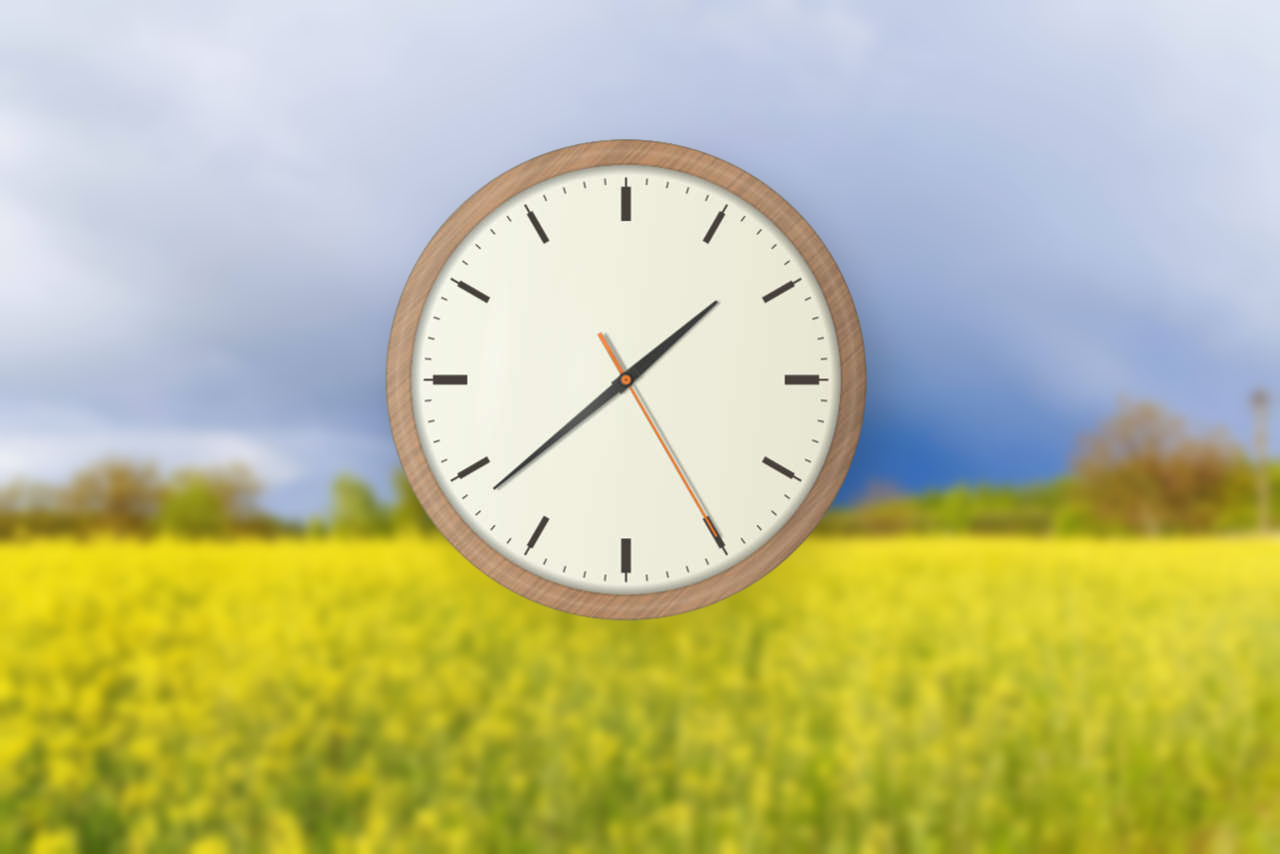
h=1 m=38 s=25
